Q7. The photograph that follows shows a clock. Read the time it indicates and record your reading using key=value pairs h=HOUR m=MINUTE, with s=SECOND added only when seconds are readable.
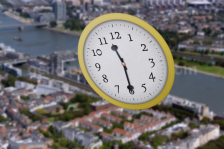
h=11 m=30
